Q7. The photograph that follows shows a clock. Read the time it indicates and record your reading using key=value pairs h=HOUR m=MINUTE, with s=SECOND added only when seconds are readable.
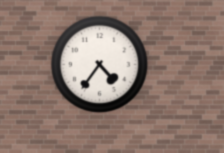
h=4 m=36
